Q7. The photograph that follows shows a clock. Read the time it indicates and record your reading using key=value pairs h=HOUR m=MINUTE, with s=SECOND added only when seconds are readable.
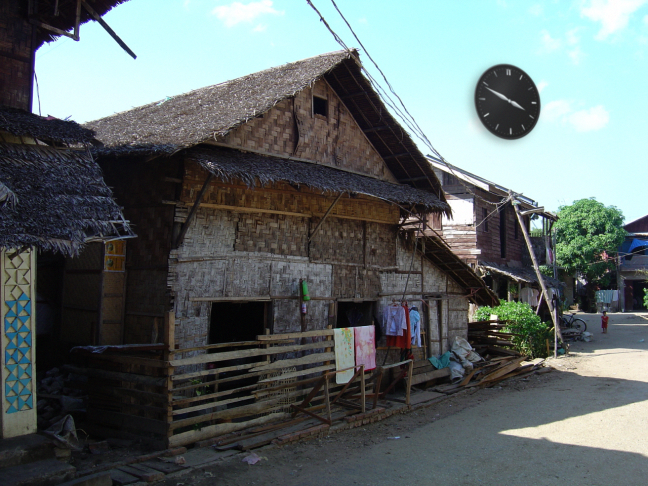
h=3 m=49
